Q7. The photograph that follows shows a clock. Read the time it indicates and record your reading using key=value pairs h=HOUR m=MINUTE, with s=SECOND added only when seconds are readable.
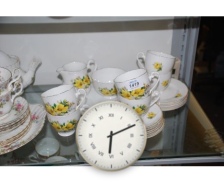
h=6 m=11
